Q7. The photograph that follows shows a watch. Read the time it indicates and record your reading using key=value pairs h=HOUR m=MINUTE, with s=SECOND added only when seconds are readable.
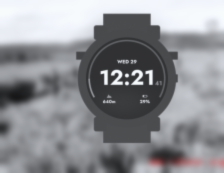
h=12 m=21
